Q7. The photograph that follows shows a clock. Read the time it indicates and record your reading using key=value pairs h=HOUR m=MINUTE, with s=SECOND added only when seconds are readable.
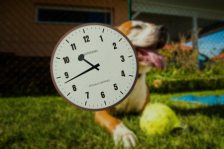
h=10 m=43
